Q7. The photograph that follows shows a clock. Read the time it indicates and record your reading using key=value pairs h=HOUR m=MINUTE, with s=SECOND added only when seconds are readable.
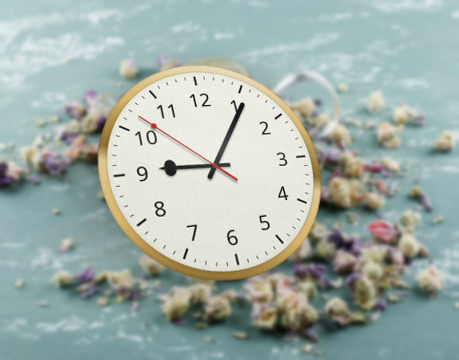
h=9 m=5 s=52
